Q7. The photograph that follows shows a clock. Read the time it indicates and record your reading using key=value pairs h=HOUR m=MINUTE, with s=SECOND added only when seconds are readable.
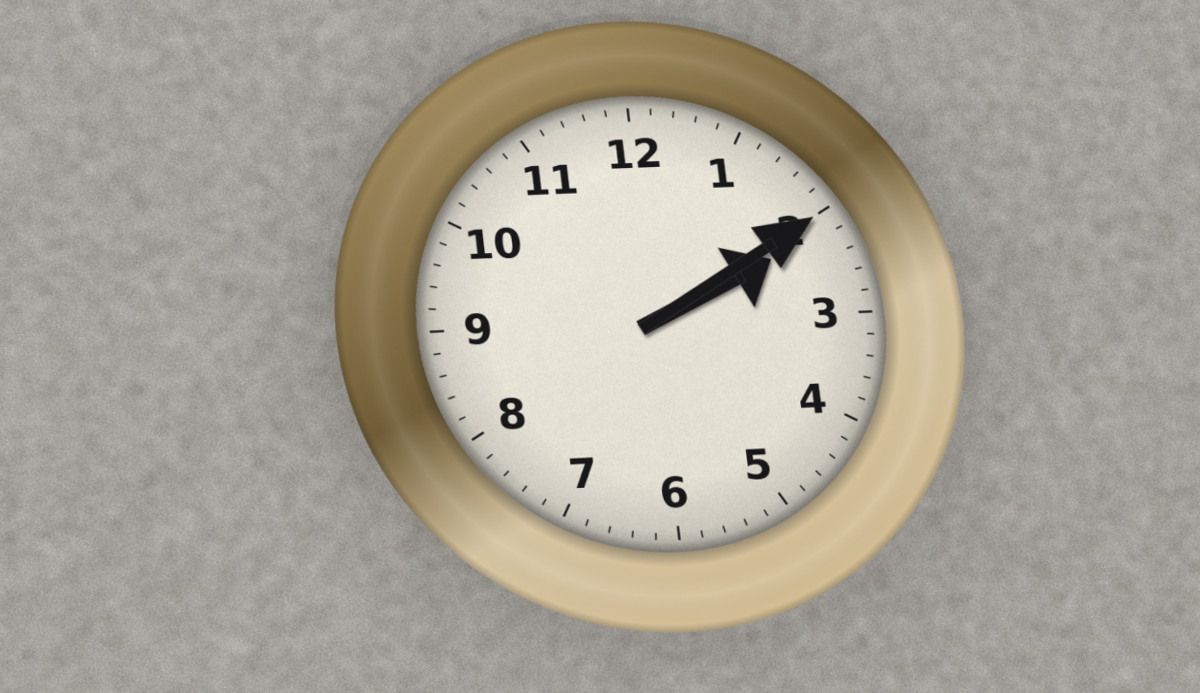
h=2 m=10
